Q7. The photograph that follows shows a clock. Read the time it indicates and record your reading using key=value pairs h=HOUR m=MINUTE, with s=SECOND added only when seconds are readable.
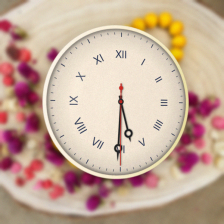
h=5 m=30 s=30
